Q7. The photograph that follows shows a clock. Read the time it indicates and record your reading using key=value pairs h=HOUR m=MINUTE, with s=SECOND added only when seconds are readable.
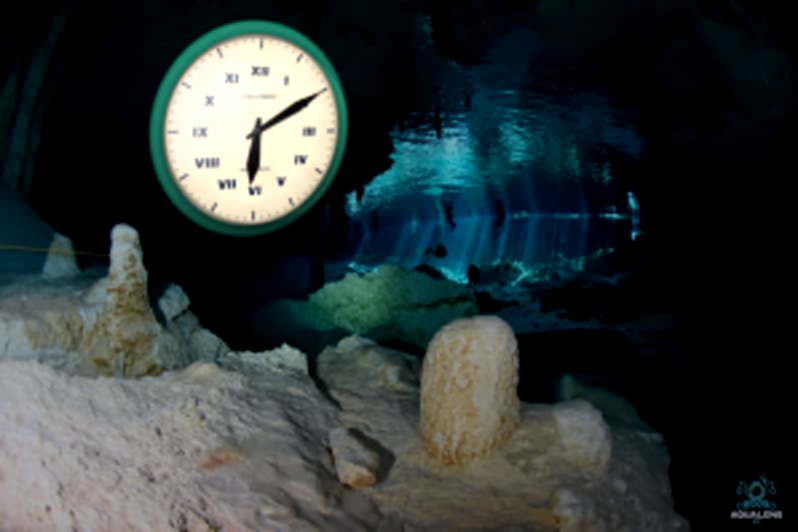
h=6 m=10
